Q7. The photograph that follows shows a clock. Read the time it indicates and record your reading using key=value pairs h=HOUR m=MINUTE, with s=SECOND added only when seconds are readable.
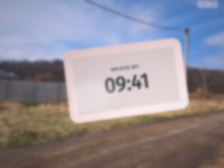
h=9 m=41
